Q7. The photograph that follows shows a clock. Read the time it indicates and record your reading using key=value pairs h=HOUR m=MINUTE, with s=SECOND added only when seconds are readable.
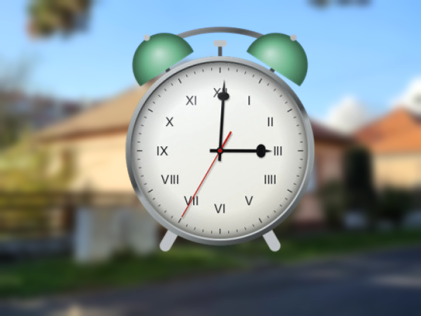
h=3 m=0 s=35
